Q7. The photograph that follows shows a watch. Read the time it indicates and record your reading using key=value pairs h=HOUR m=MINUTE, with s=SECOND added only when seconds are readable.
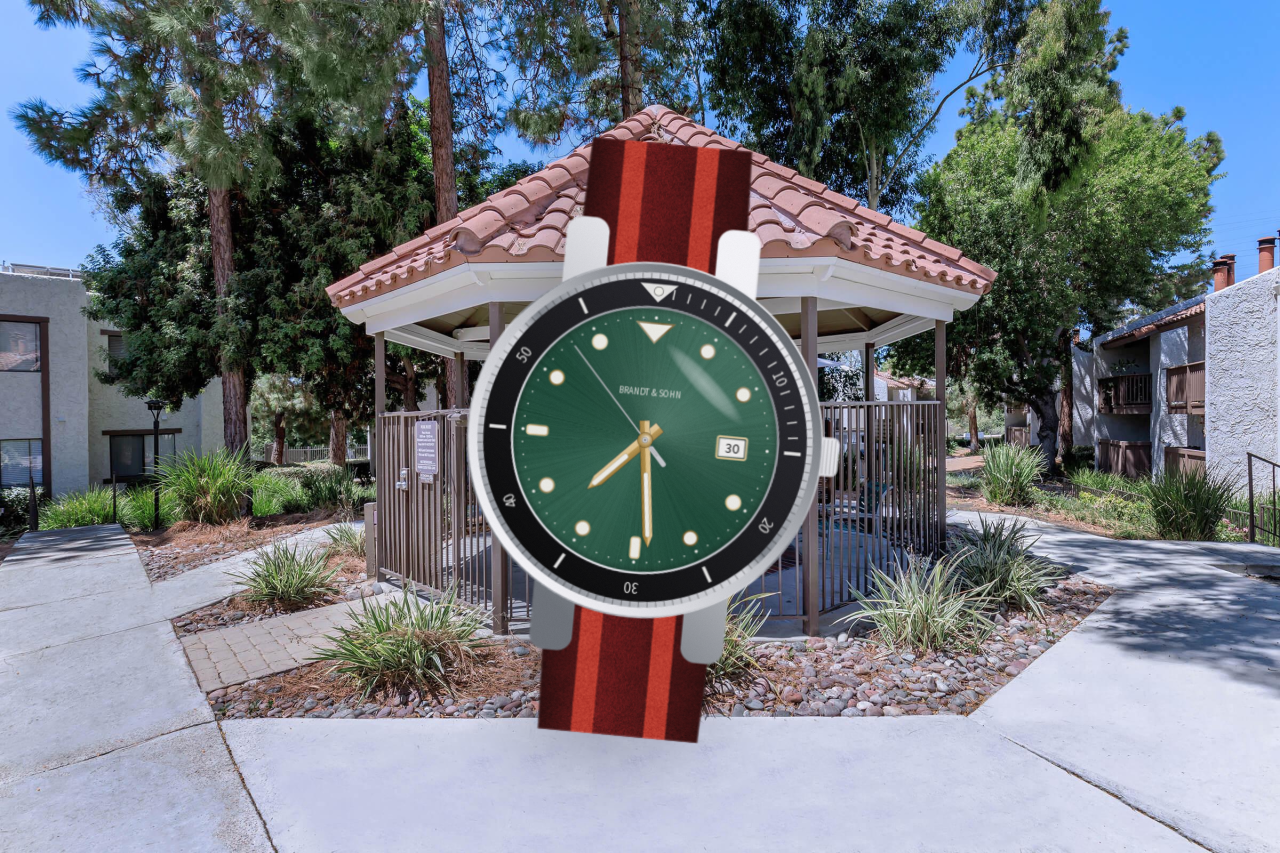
h=7 m=28 s=53
